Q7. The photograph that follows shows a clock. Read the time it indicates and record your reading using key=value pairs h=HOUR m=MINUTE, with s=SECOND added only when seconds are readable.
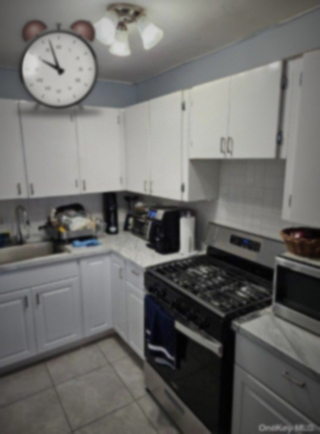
h=9 m=57
